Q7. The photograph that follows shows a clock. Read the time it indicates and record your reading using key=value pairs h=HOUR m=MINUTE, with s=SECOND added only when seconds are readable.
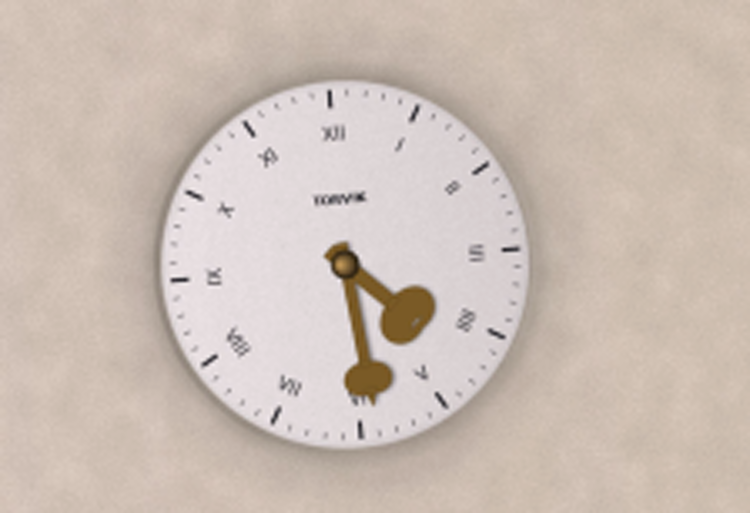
h=4 m=29
